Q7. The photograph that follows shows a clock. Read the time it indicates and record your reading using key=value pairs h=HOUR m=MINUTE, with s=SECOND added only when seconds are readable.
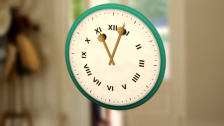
h=11 m=3
